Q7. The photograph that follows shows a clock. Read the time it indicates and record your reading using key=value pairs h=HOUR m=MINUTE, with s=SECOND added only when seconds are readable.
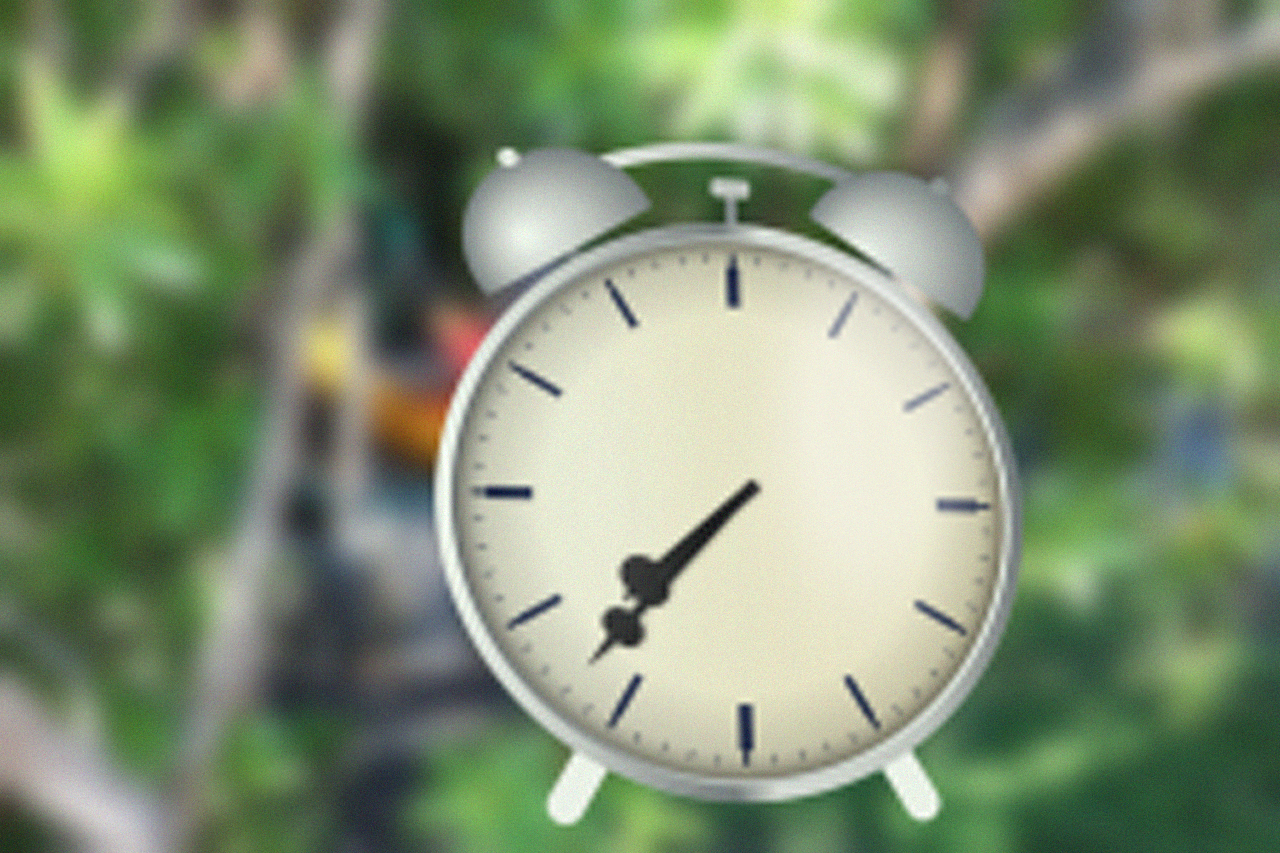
h=7 m=37
